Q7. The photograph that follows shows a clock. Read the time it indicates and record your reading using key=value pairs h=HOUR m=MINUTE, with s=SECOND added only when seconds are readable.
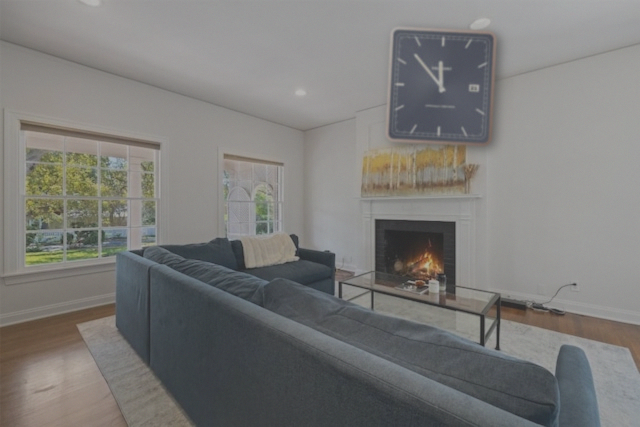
h=11 m=53
